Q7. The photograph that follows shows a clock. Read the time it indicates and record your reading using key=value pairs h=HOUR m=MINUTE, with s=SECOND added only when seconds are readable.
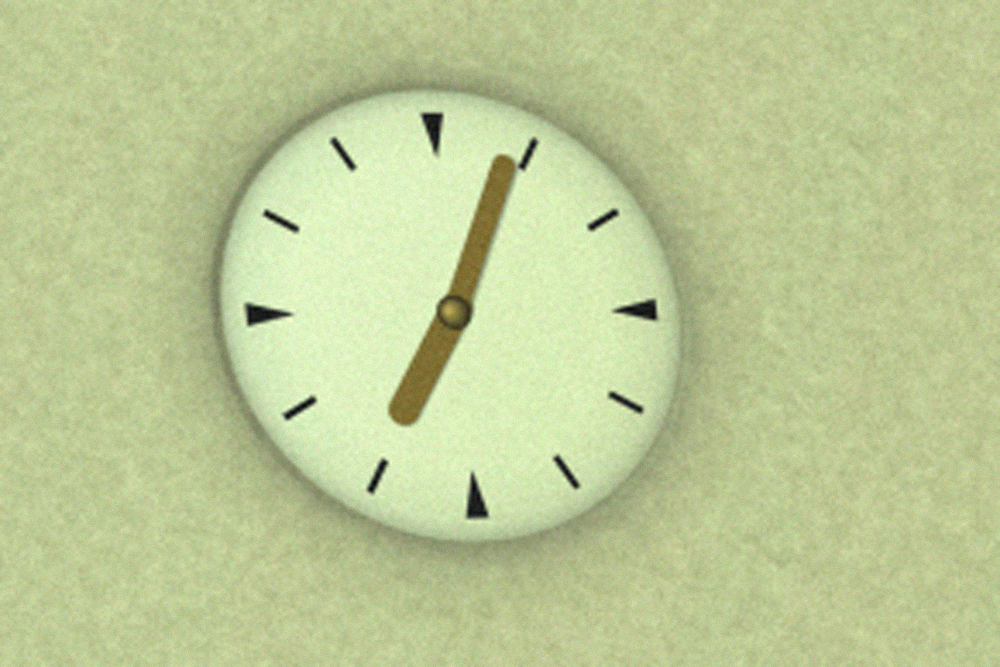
h=7 m=4
